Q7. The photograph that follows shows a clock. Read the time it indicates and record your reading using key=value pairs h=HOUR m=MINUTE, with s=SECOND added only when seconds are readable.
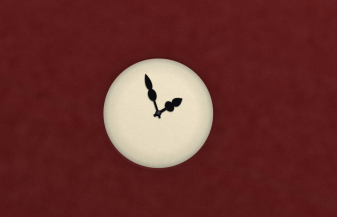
h=1 m=57
